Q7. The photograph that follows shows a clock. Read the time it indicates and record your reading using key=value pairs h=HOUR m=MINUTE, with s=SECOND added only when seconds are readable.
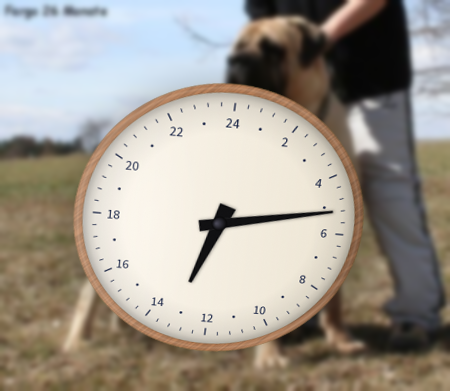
h=13 m=13
